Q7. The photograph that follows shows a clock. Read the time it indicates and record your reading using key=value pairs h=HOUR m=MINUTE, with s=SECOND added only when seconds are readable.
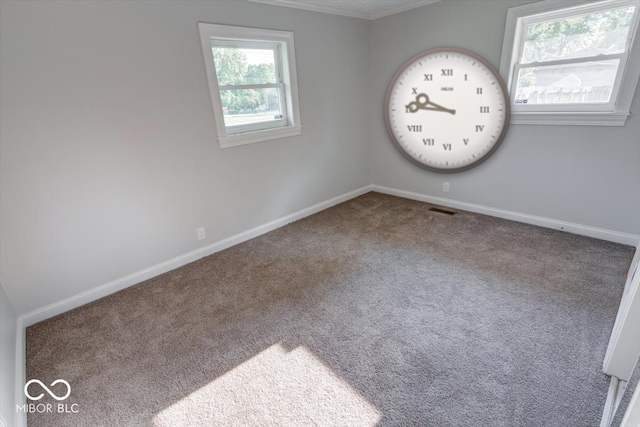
h=9 m=46
